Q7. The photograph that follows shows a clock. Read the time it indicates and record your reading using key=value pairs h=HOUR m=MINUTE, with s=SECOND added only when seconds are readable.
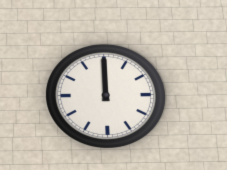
h=12 m=0
